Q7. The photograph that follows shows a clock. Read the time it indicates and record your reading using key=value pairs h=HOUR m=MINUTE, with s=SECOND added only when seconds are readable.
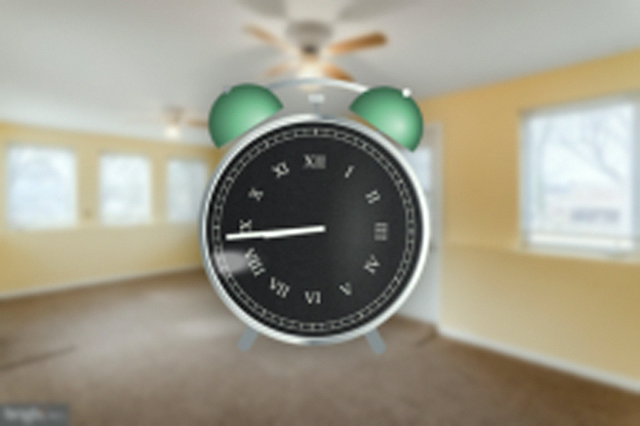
h=8 m=44
